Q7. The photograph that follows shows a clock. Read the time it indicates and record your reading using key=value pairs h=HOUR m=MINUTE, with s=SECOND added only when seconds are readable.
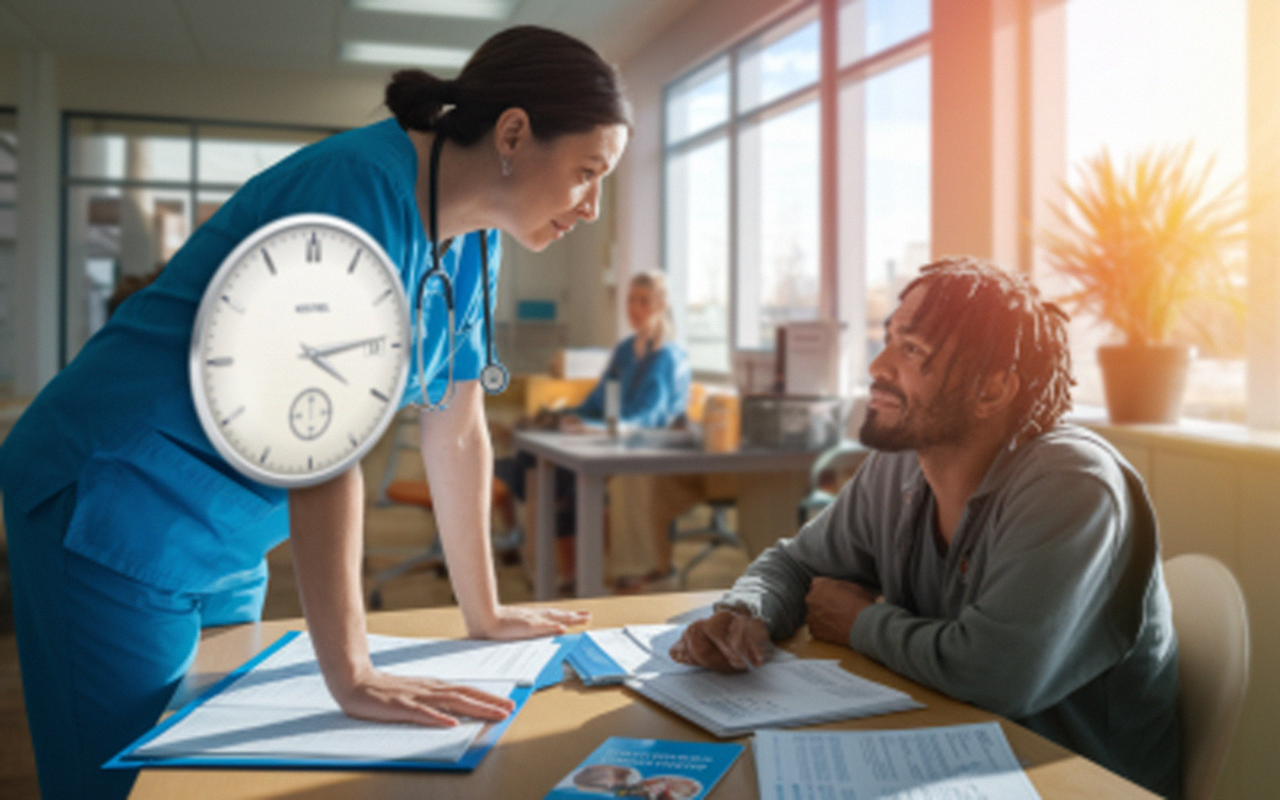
h=4 m=14
